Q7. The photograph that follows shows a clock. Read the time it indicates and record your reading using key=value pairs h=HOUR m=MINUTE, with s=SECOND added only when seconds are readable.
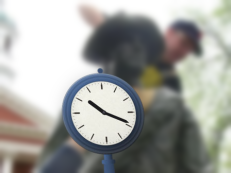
h=10 m=19
